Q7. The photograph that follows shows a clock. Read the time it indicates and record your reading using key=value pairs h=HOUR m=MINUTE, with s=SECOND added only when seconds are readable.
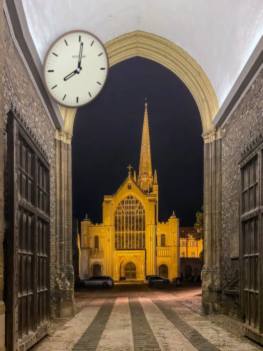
h=8 m=1
